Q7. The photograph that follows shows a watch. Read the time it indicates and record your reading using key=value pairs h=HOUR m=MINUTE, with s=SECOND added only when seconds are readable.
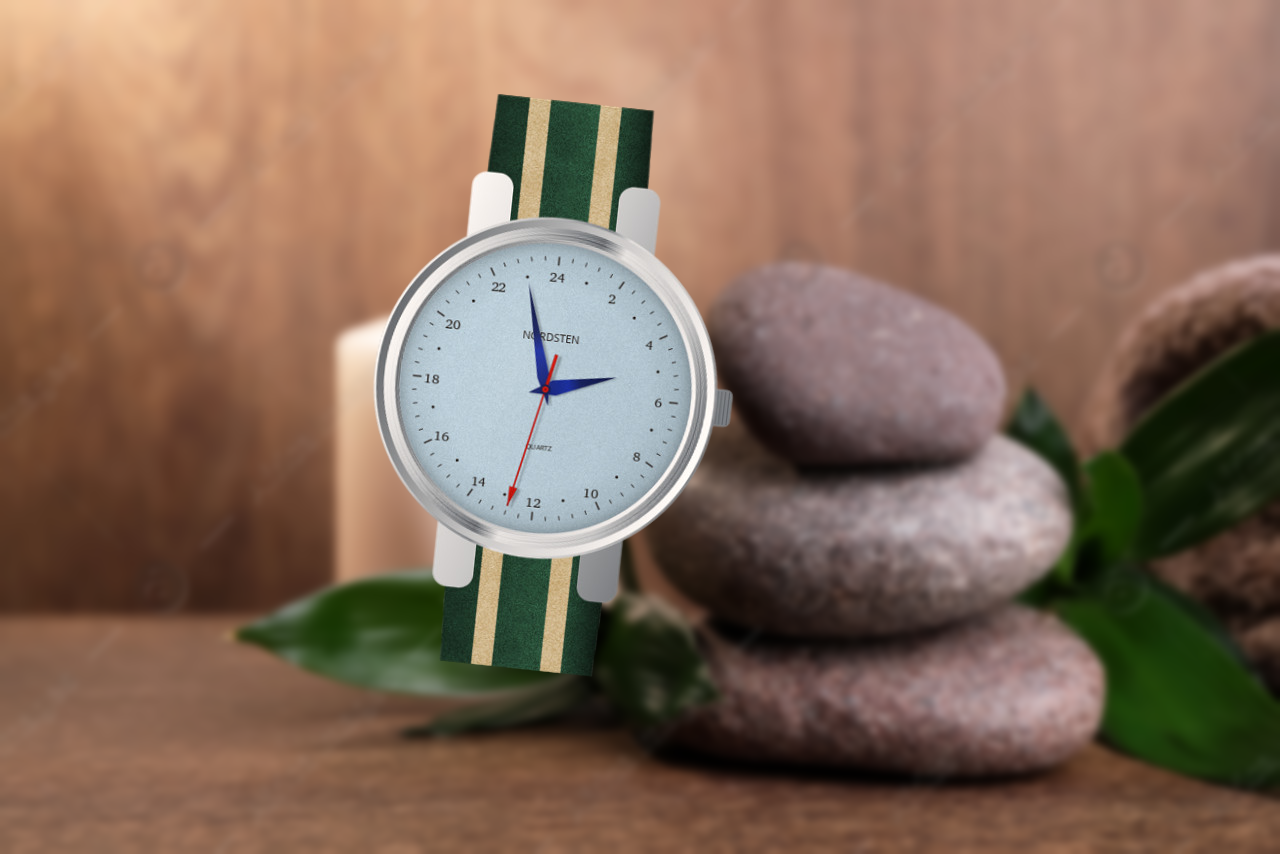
h=4 m=57 s=32
